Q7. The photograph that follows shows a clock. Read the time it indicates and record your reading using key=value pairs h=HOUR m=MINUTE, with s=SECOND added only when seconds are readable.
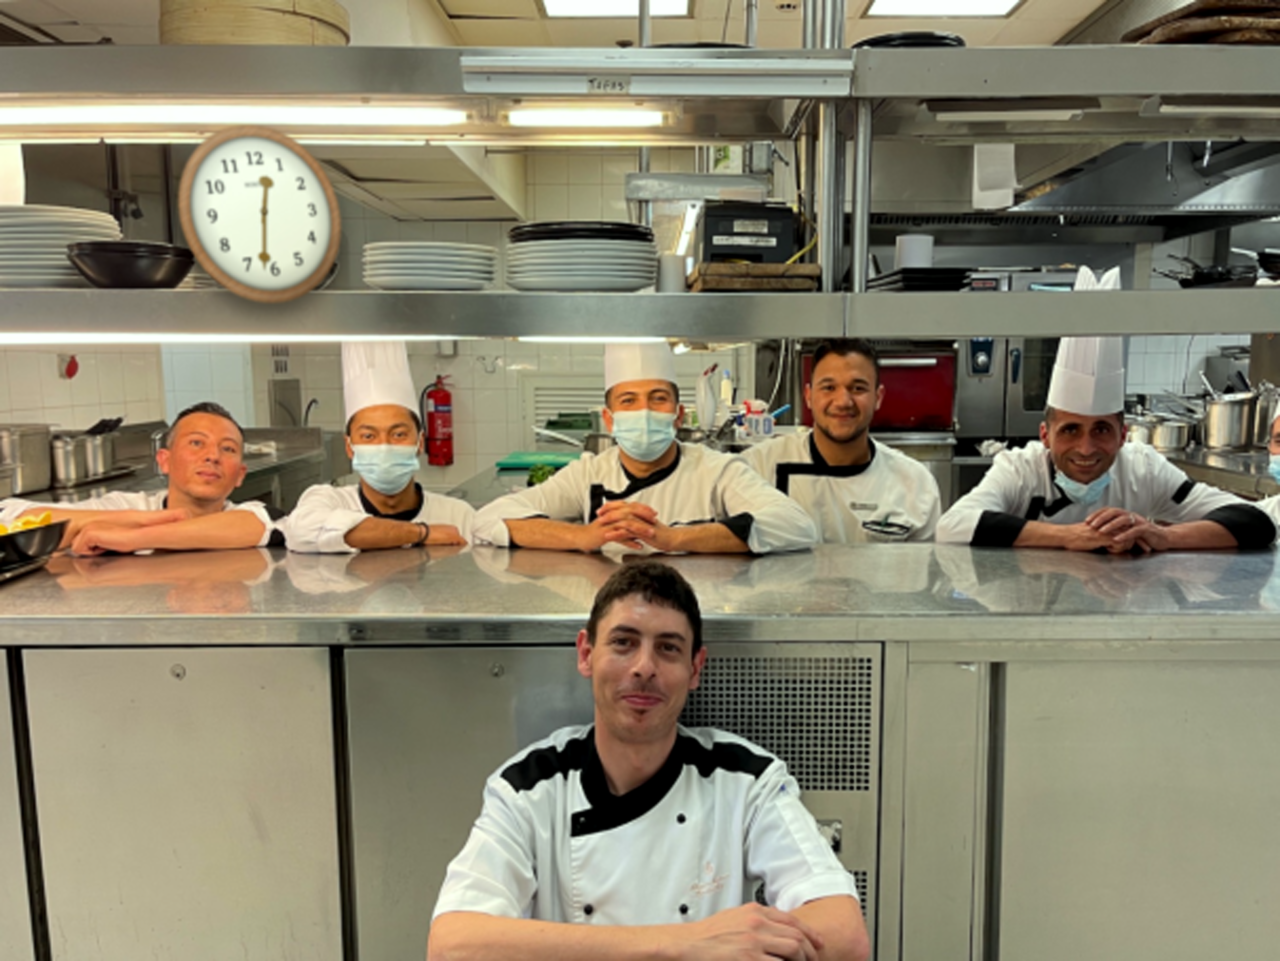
h=12 m=32
